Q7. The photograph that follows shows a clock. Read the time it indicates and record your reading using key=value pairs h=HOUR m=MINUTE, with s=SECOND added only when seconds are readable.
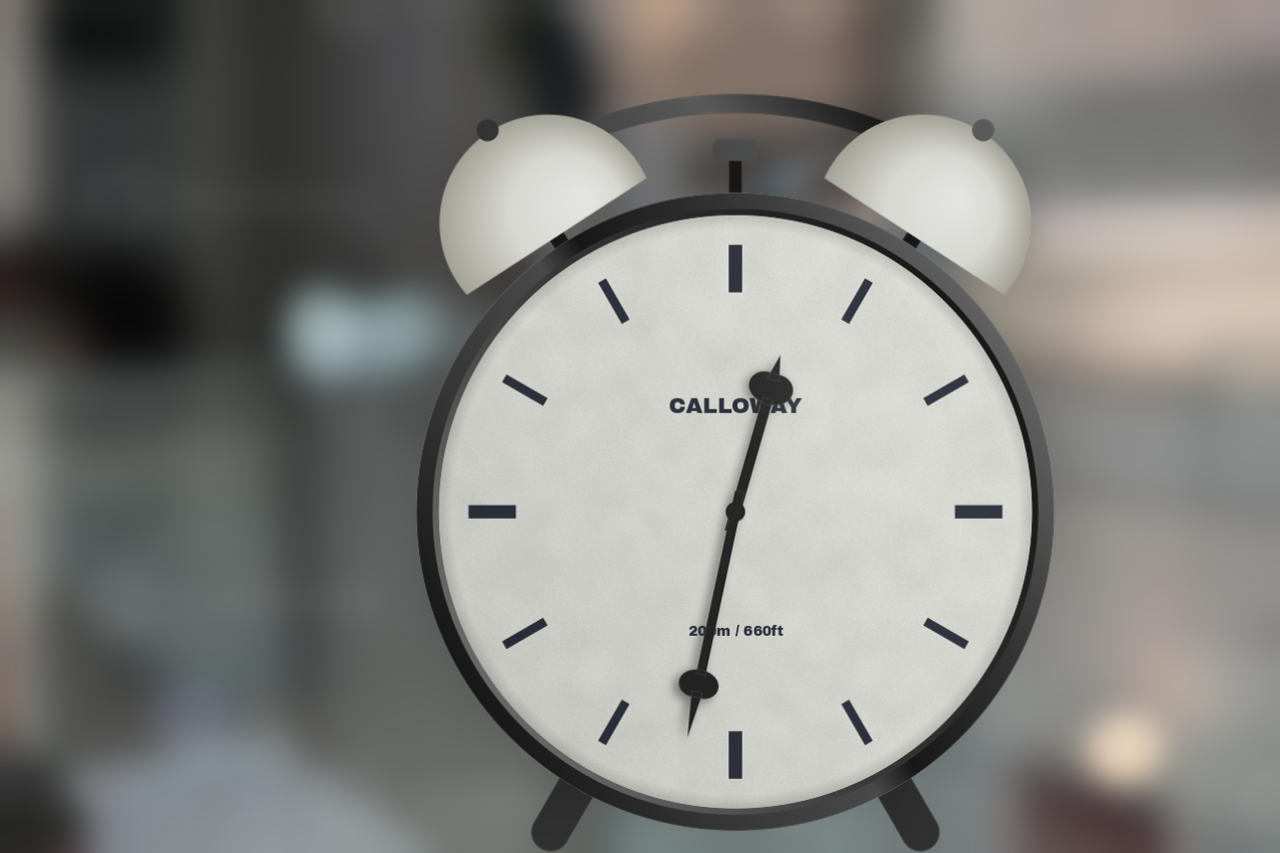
h=12 m=32
